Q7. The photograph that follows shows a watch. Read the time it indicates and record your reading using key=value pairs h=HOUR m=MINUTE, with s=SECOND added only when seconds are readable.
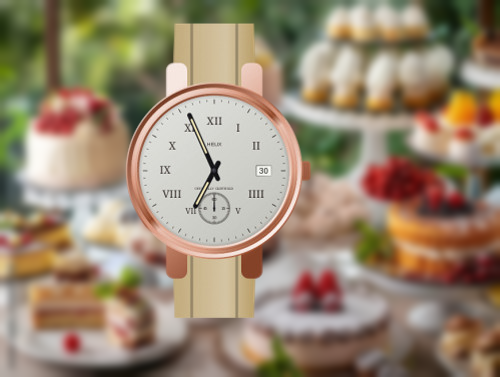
h=6 m=56
